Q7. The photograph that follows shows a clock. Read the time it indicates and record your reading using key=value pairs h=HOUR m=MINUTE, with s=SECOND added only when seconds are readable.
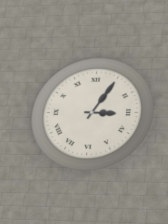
h=3 m=5
